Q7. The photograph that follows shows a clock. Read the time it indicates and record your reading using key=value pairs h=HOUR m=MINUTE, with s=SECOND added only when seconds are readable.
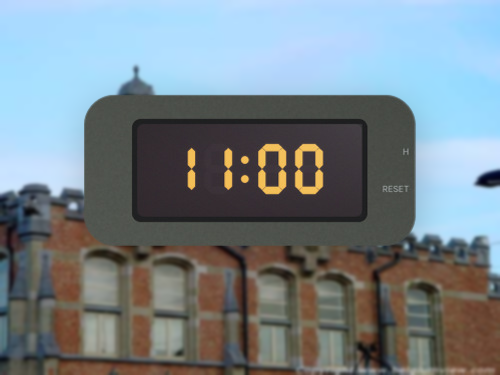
h=11 m=0
